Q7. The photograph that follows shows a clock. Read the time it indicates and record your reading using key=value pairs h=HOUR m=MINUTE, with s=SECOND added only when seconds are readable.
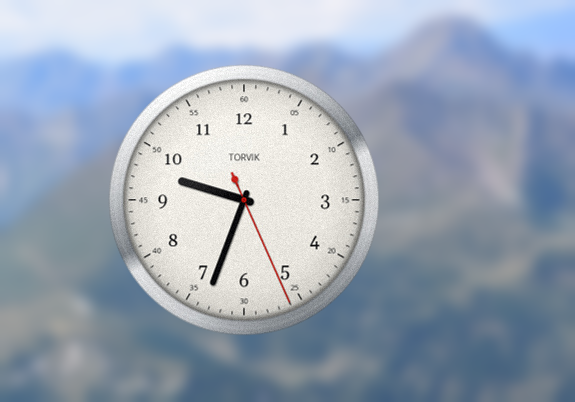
h=9 m=33 s=26
